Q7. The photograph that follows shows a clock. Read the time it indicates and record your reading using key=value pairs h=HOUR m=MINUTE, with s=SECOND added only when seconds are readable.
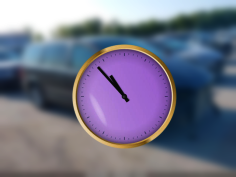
h=10 m=53
